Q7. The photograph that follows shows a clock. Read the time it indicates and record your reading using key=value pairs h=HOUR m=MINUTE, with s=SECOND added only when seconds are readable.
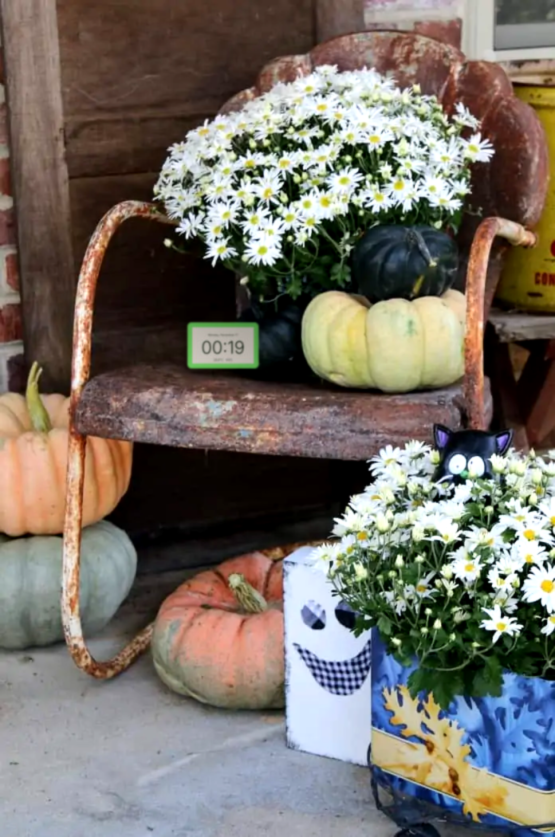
h=0 m=19
